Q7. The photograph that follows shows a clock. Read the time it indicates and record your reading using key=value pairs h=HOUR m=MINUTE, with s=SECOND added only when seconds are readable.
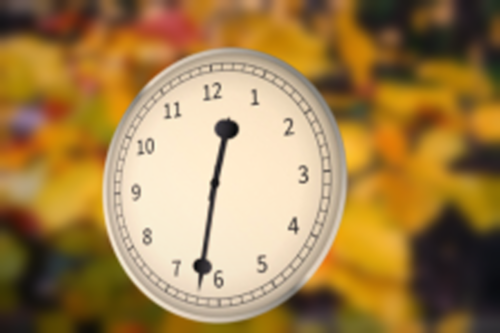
h=12 m=32
